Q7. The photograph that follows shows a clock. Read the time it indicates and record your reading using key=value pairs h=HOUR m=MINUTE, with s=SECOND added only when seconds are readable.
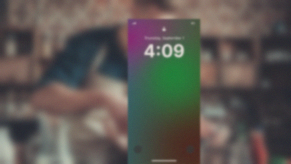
h=4 m=9
